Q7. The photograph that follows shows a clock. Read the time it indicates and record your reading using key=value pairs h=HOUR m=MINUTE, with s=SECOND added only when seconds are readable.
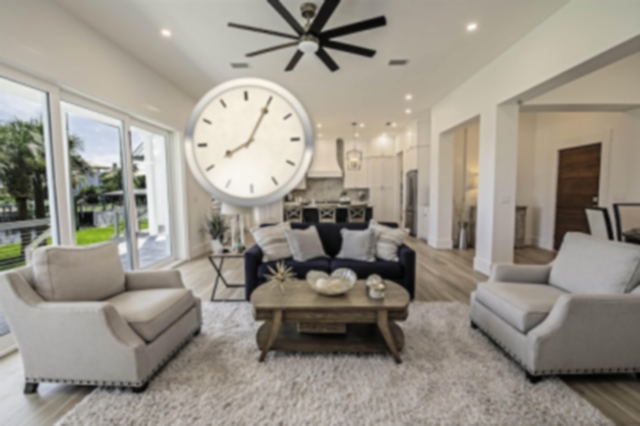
h=8 m=5
